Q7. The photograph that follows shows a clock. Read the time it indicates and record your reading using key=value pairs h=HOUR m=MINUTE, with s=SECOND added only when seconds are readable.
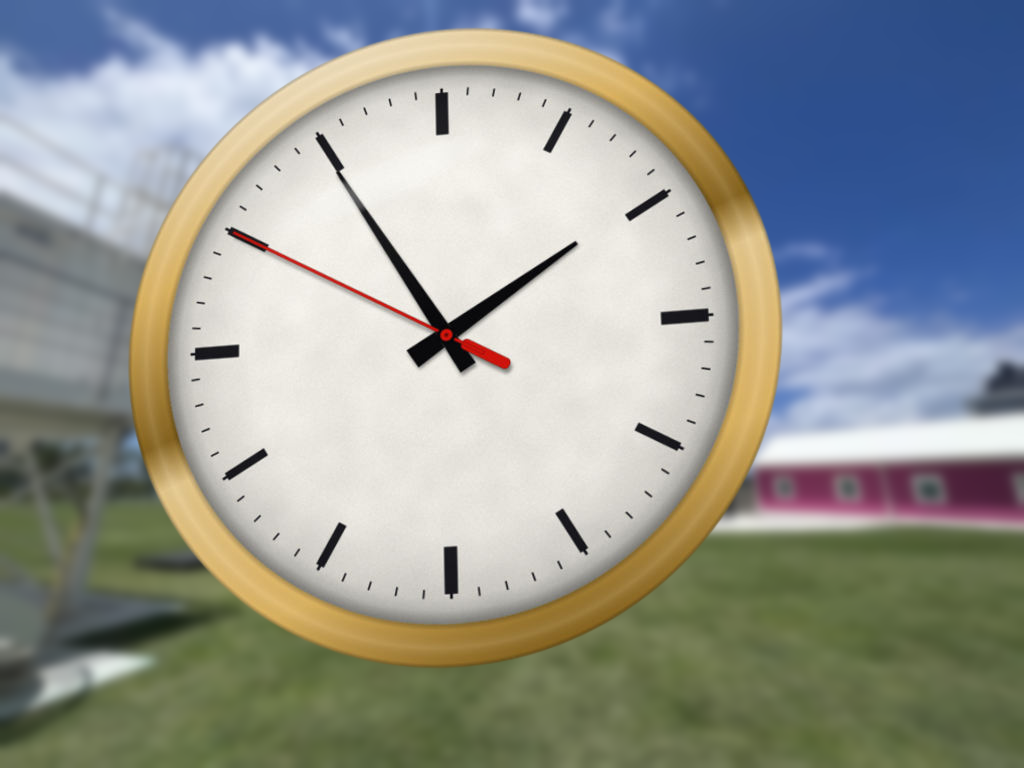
h=1 m=54 s=50
